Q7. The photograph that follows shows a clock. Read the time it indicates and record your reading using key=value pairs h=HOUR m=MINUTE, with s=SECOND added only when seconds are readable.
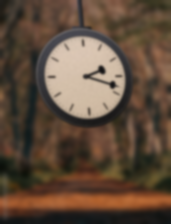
h=2 m=18
